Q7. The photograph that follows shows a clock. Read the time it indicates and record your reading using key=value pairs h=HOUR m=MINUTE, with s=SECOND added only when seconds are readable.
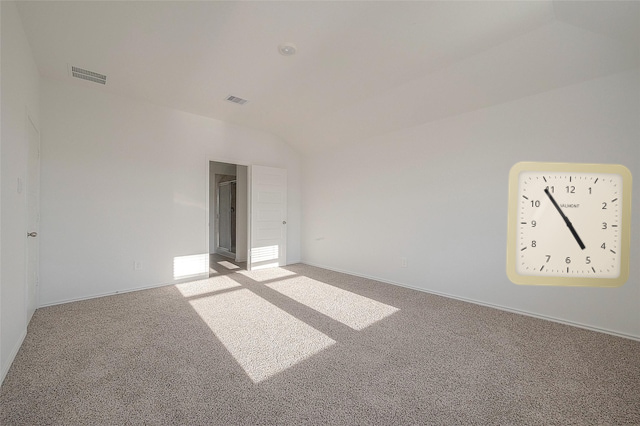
h=4 m=54
